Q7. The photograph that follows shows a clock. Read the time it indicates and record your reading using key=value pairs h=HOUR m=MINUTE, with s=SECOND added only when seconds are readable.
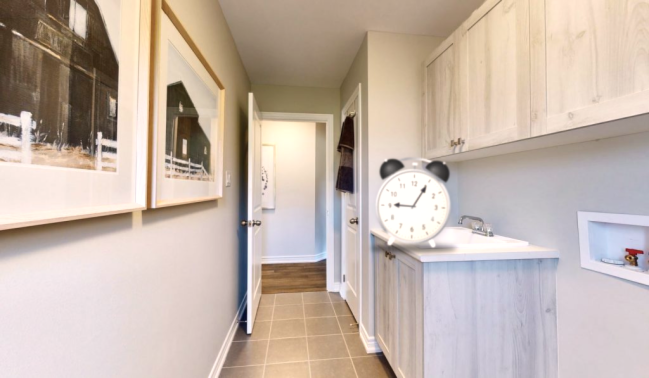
h=9 m=5
